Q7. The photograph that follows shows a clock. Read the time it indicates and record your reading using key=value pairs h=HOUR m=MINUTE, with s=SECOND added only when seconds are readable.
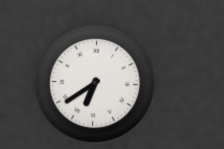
h=6 m=39
